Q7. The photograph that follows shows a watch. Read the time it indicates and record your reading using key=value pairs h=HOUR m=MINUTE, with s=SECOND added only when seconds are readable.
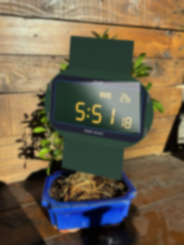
h=5 m=51 s=18
